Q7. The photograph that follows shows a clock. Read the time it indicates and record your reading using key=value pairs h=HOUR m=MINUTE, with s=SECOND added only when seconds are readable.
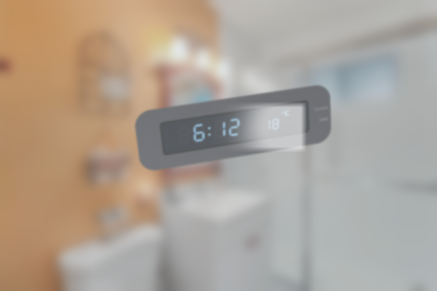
h=6 m=12
